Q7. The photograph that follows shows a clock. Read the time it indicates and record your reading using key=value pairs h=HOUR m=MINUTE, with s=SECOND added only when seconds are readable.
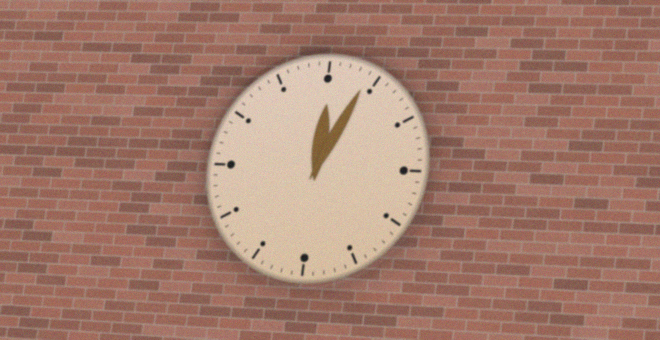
h=12 m=4
